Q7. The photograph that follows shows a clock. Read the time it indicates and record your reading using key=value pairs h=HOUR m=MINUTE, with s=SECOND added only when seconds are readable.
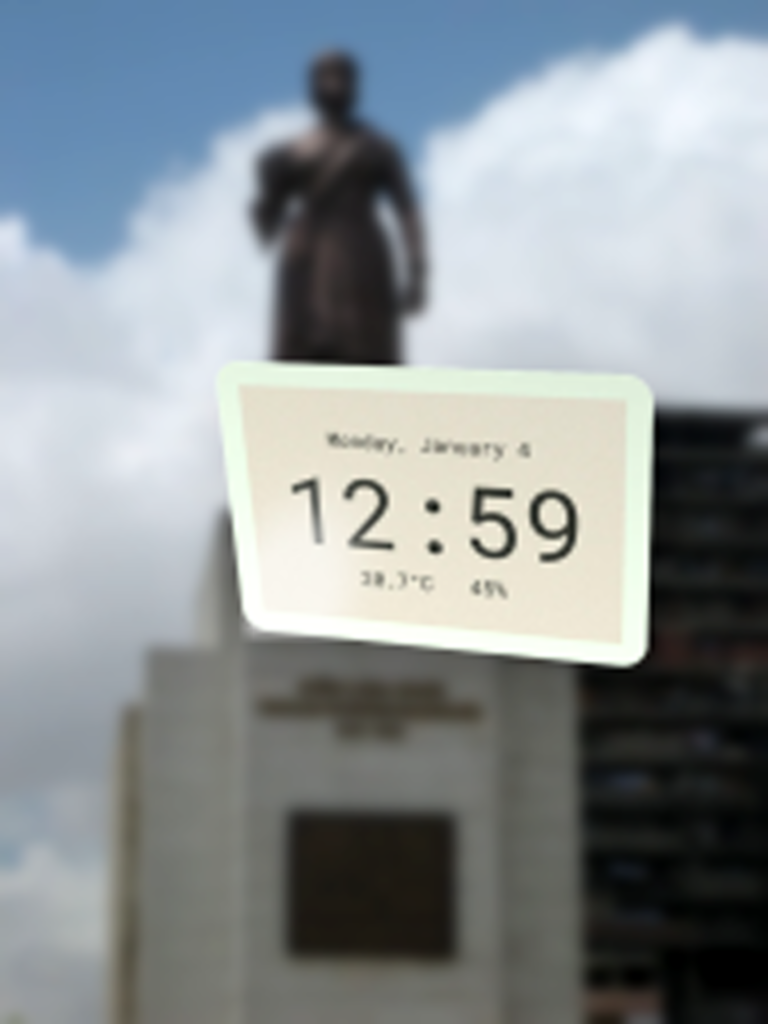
h=12 m=59
